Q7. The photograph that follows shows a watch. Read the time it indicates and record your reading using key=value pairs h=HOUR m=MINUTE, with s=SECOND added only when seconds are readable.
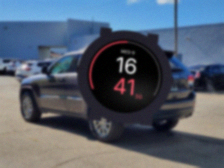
h=16 m=41
